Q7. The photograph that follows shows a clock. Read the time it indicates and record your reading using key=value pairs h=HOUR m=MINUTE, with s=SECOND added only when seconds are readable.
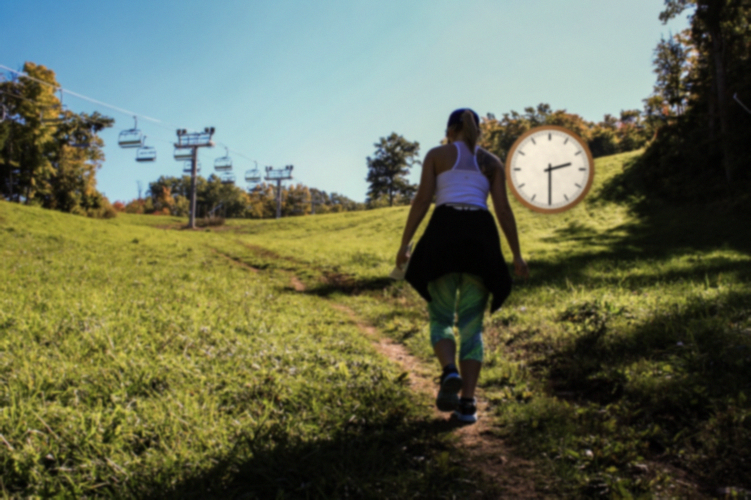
h=2 m=30
